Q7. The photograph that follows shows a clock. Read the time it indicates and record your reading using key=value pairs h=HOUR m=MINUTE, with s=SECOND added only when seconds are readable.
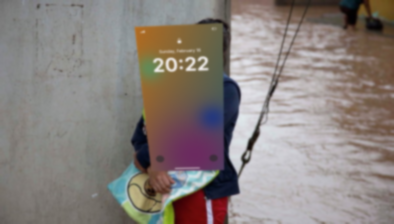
h=20 m=22
